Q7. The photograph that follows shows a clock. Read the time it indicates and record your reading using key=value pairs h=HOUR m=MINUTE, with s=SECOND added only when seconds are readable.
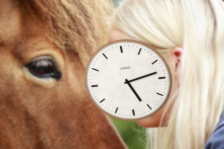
h=5 m=13
